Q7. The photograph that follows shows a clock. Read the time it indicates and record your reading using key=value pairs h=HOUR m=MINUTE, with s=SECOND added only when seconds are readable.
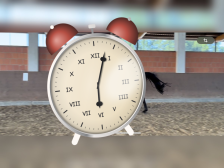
h=6 m=3
